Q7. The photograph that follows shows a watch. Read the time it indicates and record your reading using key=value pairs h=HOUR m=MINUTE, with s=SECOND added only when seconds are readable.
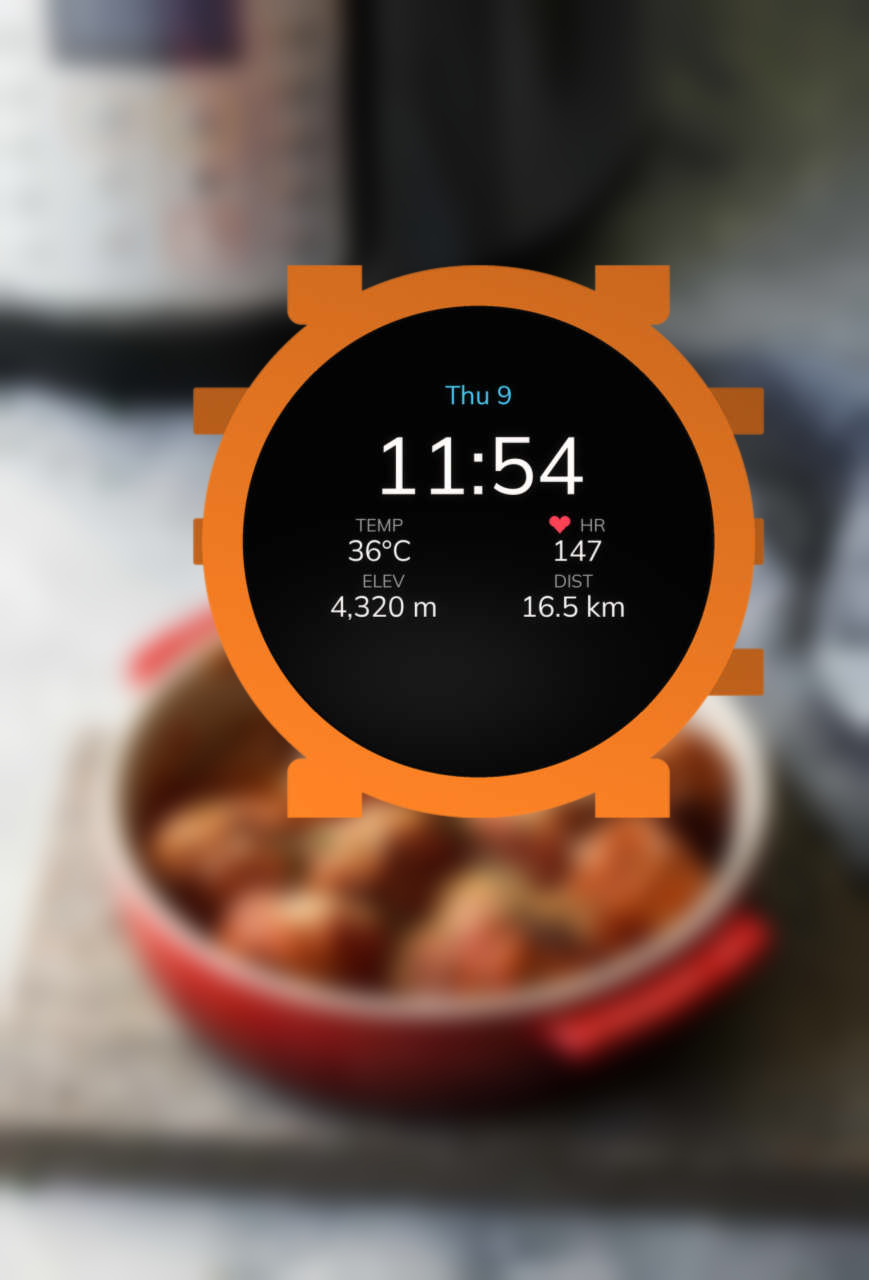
h=11 m=54
